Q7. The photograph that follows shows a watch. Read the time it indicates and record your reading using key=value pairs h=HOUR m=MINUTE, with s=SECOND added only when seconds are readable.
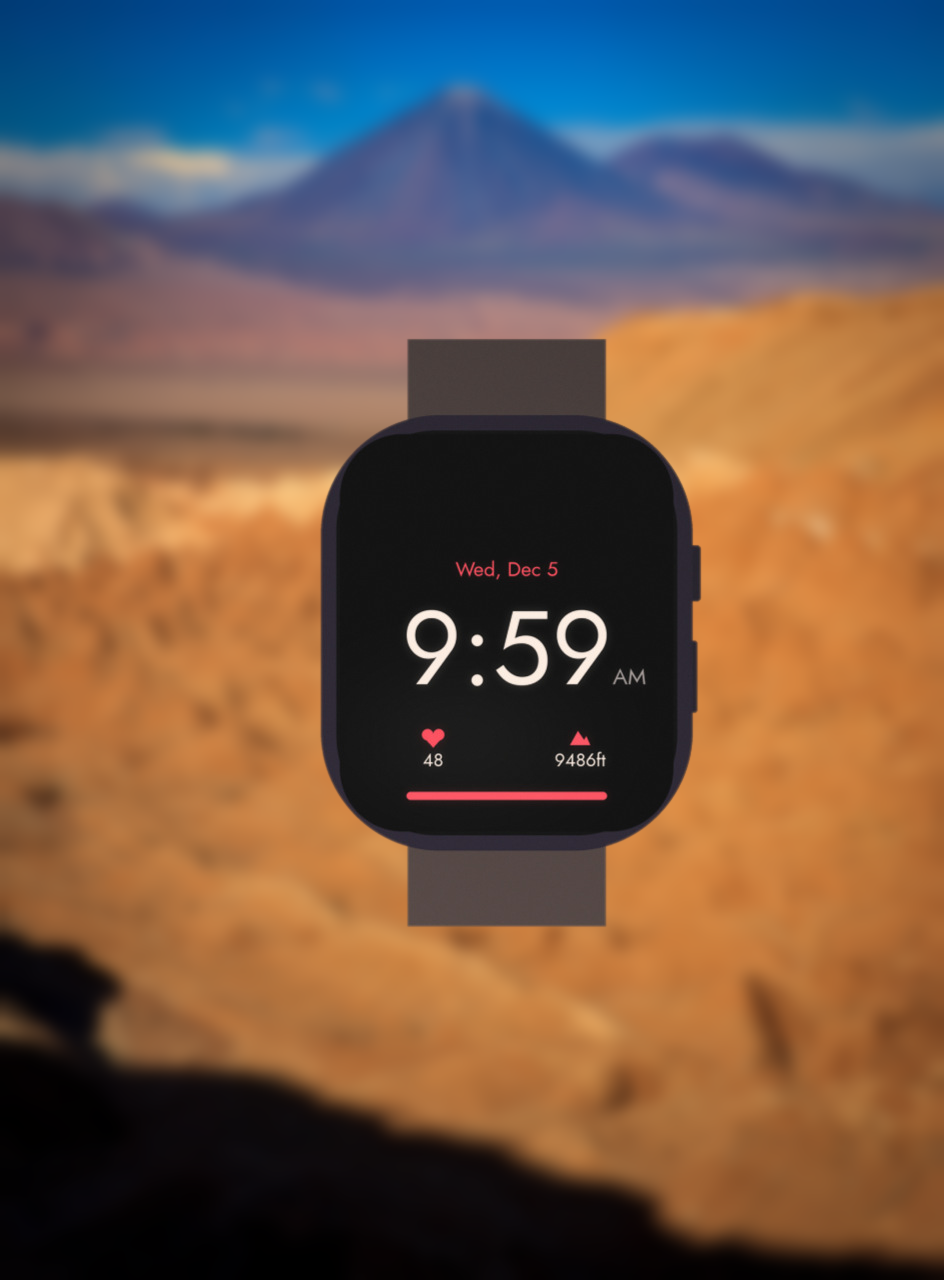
h=9 m=59
